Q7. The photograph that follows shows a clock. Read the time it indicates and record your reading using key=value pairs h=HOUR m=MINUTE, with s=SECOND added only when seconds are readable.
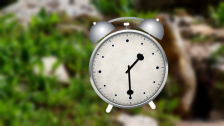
h=1 m=30
